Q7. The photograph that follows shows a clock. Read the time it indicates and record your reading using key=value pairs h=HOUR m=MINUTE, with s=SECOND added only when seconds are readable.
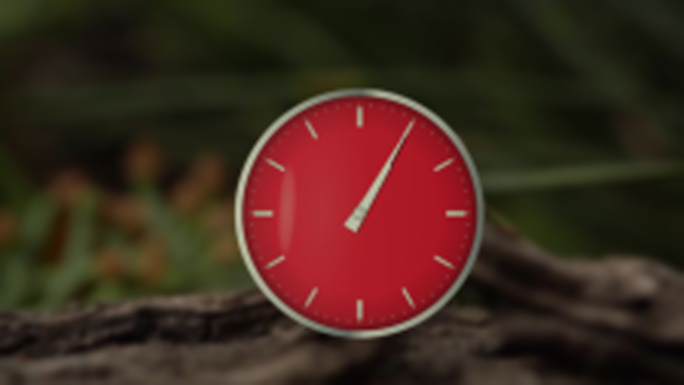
h=1 m=5
